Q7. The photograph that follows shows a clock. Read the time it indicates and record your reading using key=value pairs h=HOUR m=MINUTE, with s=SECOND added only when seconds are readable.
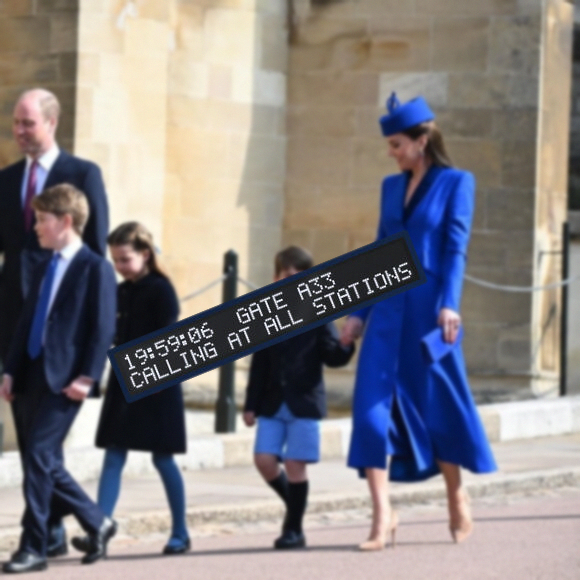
h=19 m=59 s=6
